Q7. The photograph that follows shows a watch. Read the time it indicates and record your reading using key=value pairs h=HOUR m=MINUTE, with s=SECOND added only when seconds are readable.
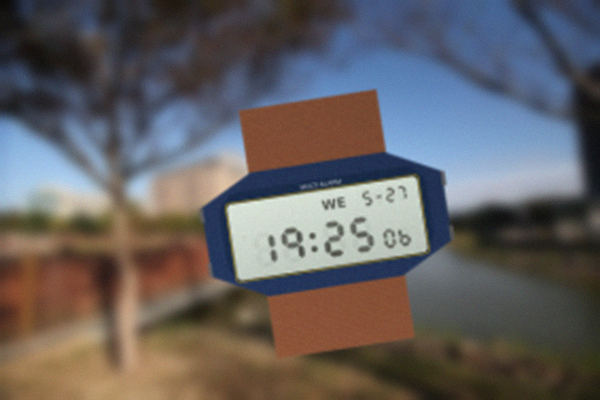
h=19 m=25 s=6
